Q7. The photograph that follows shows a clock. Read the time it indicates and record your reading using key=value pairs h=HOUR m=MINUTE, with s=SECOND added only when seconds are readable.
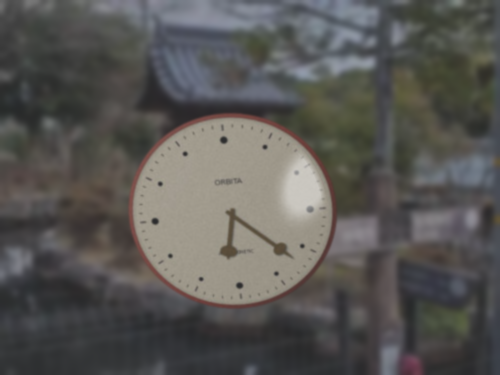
h=6 m=22
